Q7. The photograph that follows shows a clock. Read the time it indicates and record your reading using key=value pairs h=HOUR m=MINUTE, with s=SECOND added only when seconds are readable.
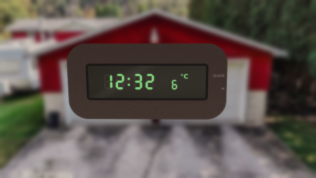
h=12 m=32
